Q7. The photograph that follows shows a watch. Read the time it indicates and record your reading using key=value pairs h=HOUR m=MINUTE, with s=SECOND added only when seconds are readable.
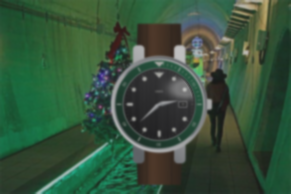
h=2 m=38
